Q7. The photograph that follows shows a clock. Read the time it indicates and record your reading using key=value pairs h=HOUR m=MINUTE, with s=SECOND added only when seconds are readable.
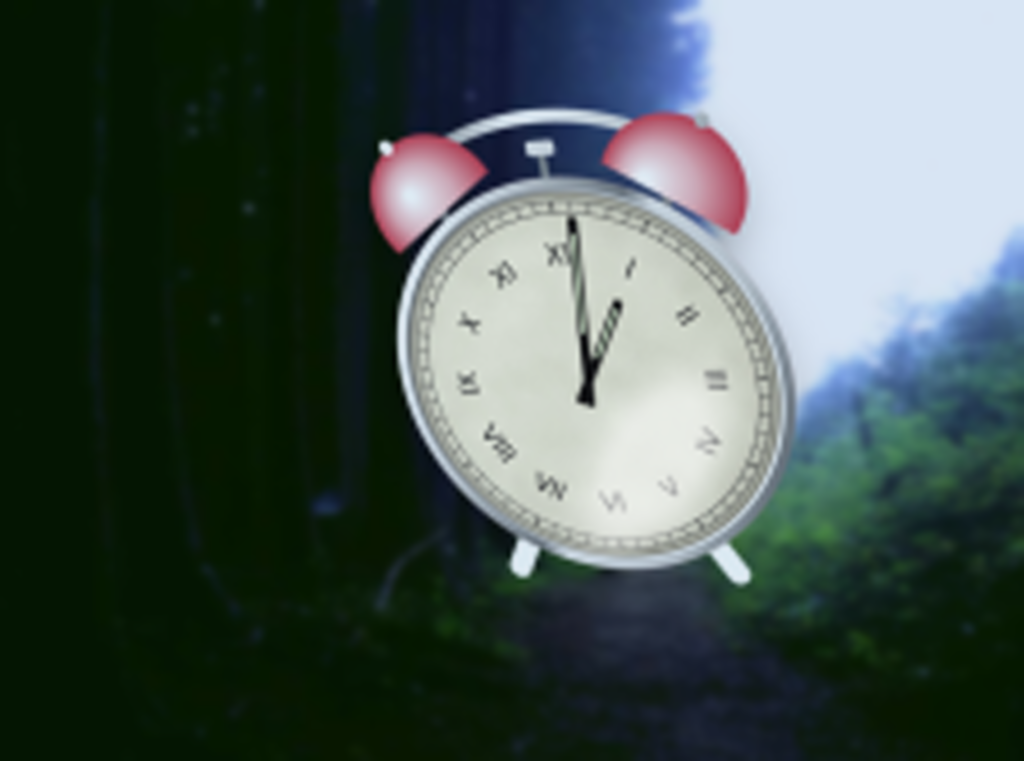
h=1 m=1
